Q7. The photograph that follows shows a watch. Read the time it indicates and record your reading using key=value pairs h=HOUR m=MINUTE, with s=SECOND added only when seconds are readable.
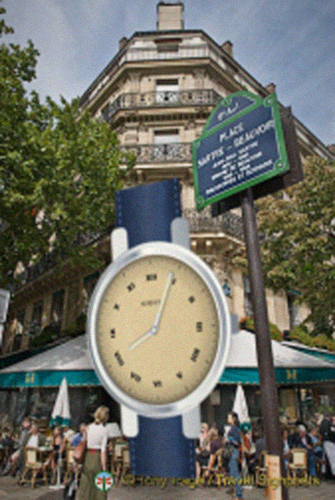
h=8 m=4
